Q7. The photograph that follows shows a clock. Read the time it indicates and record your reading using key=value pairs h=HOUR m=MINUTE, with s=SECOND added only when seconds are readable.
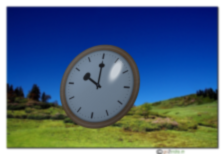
h=10 m=0
